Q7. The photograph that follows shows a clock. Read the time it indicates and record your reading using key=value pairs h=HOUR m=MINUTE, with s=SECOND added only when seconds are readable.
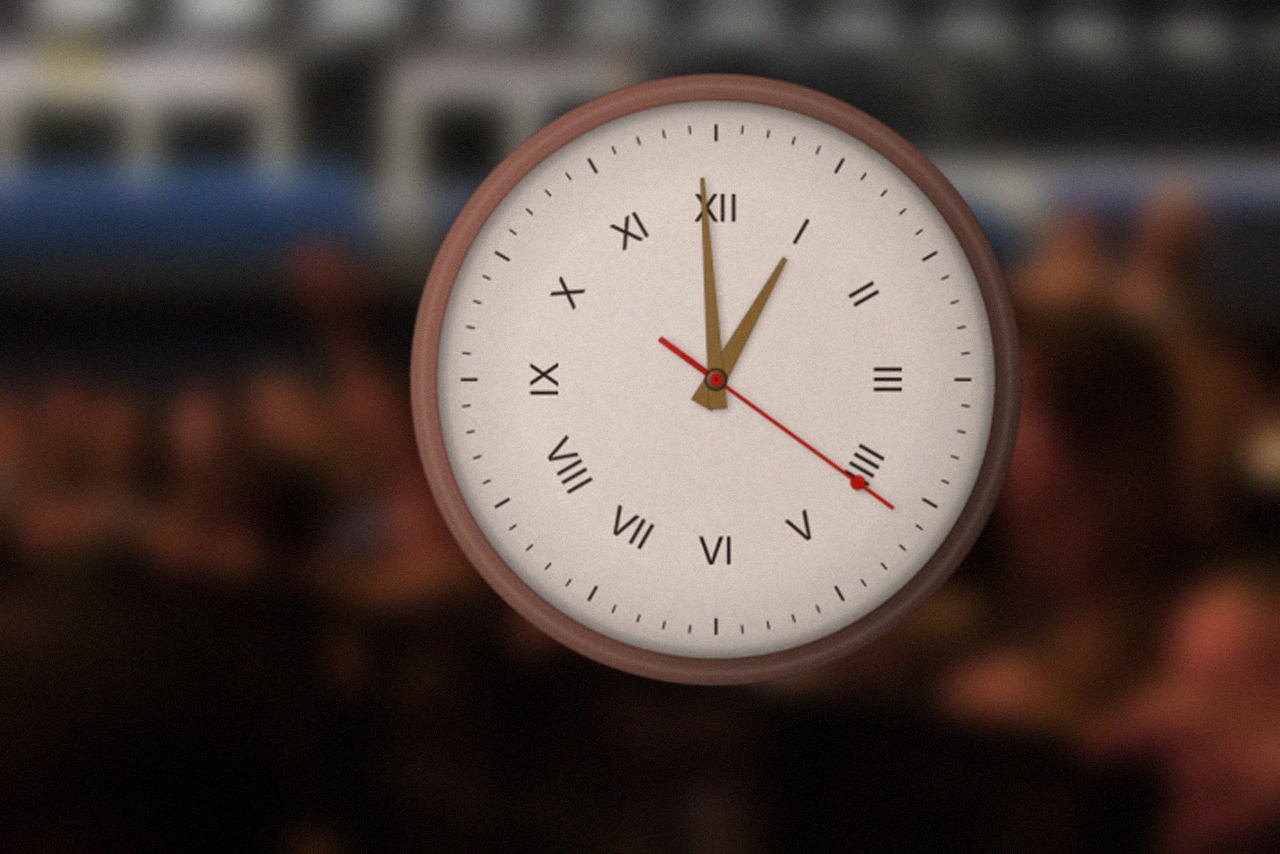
h=12 m=59 s=21
